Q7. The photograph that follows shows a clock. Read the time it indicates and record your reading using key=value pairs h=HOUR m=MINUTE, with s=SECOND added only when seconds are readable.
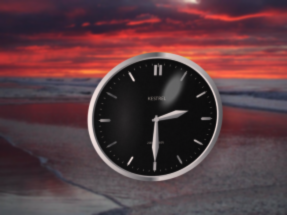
h=2 m=30
